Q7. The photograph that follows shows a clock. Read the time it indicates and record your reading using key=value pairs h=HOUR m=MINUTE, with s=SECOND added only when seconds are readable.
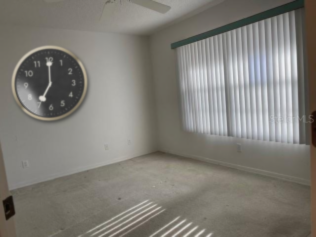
h=7 m=0
